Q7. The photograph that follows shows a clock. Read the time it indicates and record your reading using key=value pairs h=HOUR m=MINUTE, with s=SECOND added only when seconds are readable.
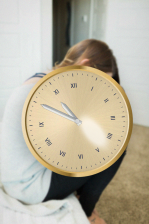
h=10 m=50
